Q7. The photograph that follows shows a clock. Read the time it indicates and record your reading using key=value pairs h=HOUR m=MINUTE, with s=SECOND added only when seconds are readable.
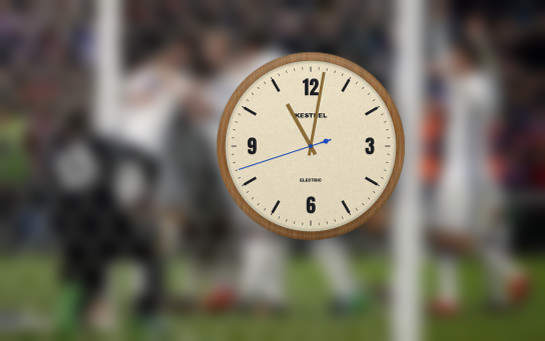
h=11 m=1 s=42
